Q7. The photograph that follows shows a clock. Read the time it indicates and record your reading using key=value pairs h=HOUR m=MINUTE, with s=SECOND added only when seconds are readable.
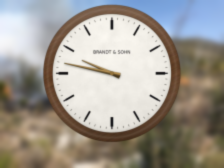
h=9 m=47
